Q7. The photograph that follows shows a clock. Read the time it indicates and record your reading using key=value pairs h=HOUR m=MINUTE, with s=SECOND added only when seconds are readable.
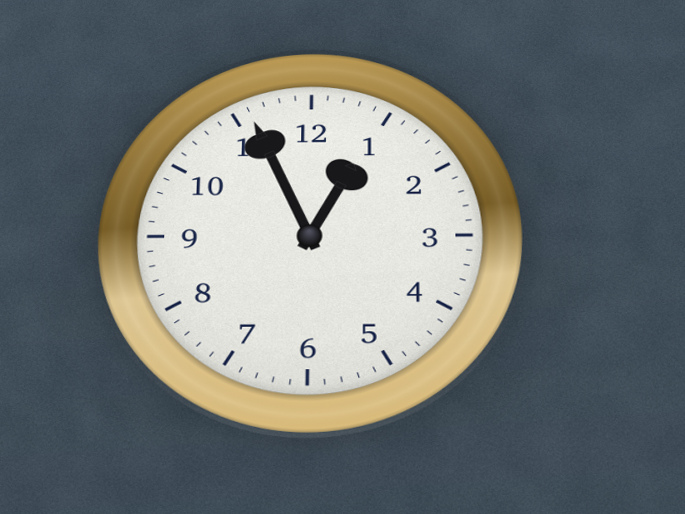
h=12 m=56
